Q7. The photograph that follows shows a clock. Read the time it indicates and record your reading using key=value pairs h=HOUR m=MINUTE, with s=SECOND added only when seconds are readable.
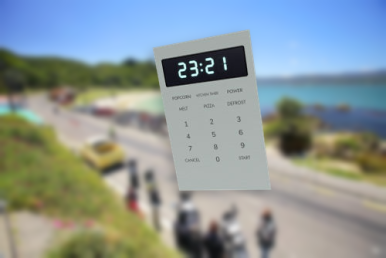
h=23 m=21
